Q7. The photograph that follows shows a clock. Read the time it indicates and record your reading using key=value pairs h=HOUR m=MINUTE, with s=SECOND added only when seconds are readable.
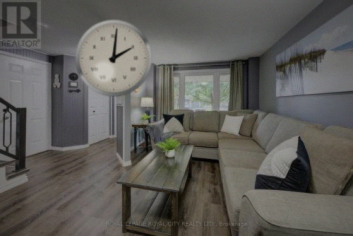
h=2 m=1
